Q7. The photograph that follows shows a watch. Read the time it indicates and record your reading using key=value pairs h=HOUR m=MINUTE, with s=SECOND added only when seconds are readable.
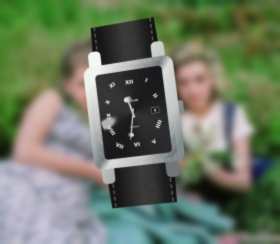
h=11 m=32
